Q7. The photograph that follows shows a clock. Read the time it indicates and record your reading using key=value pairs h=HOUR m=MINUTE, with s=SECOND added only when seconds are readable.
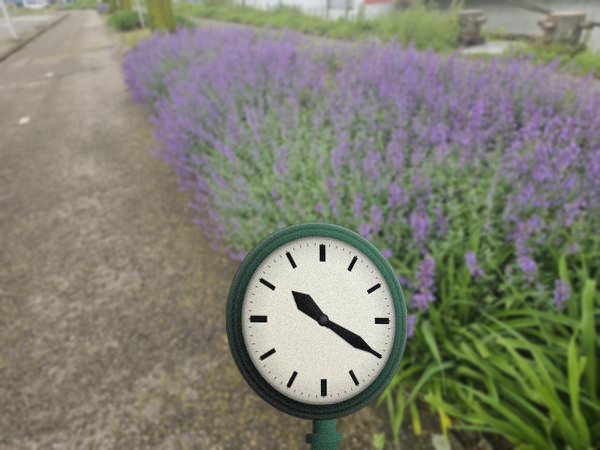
h=10 m=20
